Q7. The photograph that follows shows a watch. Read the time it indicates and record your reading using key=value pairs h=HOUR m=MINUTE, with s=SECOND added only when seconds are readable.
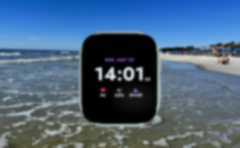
h=14 m=1
